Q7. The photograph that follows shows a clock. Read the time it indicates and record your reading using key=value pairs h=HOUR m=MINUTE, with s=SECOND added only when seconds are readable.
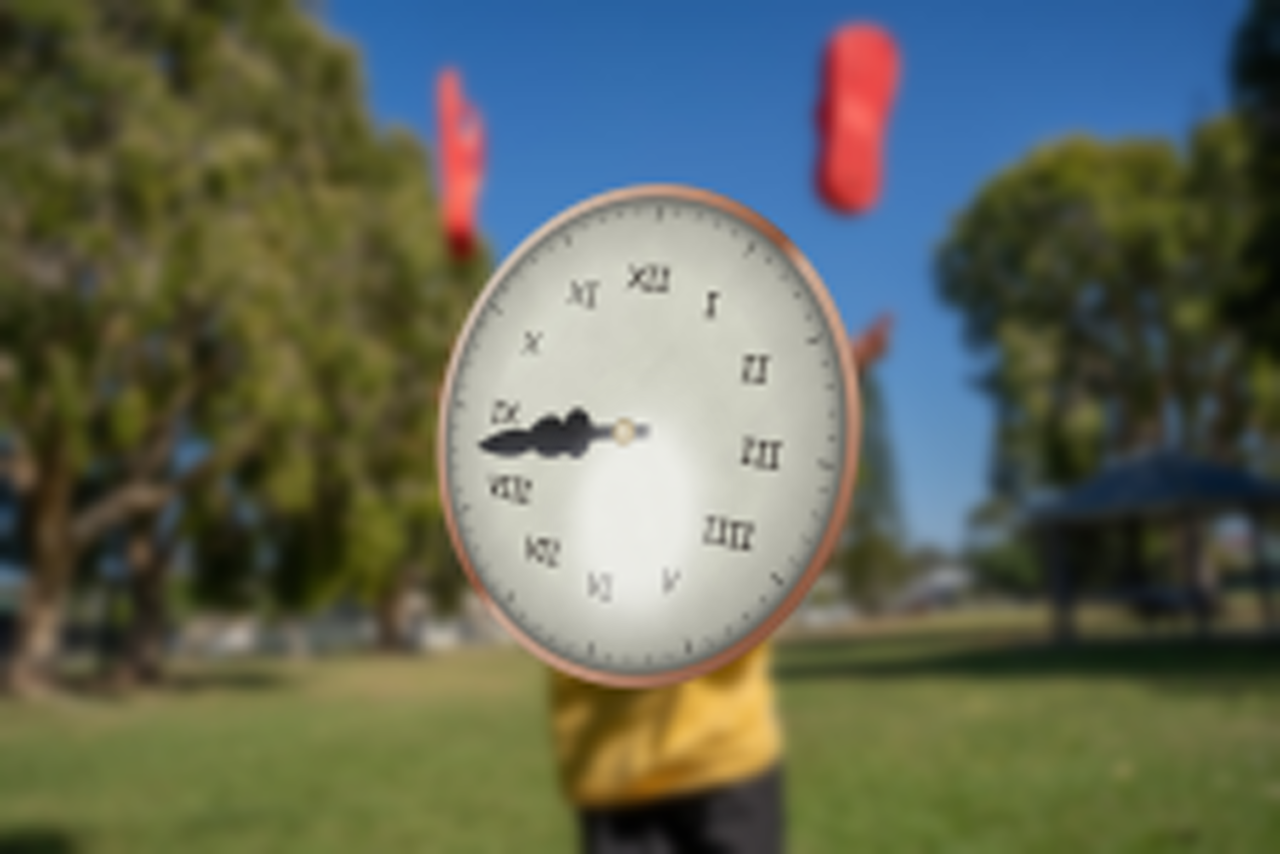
h=8 m=43
